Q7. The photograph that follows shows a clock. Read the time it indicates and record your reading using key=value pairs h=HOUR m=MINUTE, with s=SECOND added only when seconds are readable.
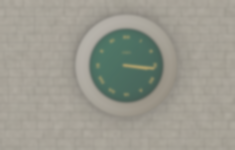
h=3 m=16
